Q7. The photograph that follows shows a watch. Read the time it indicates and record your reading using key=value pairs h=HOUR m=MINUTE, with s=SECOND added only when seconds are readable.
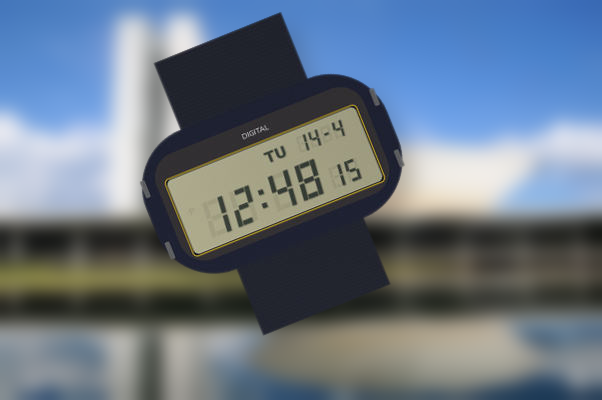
h=12 m=48 s=15
